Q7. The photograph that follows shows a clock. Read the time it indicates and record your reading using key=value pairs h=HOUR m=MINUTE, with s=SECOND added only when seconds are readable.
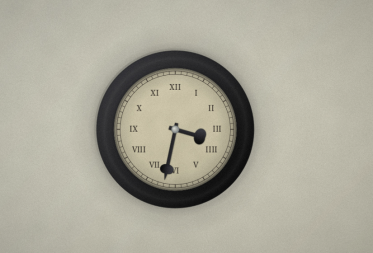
h=3 m=32
